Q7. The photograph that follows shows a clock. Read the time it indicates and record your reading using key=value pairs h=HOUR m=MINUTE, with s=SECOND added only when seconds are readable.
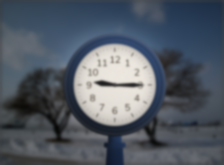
h=9 m=15
